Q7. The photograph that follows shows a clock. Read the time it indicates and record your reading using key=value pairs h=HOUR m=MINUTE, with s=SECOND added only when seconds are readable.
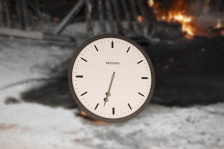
h=6 m=33
